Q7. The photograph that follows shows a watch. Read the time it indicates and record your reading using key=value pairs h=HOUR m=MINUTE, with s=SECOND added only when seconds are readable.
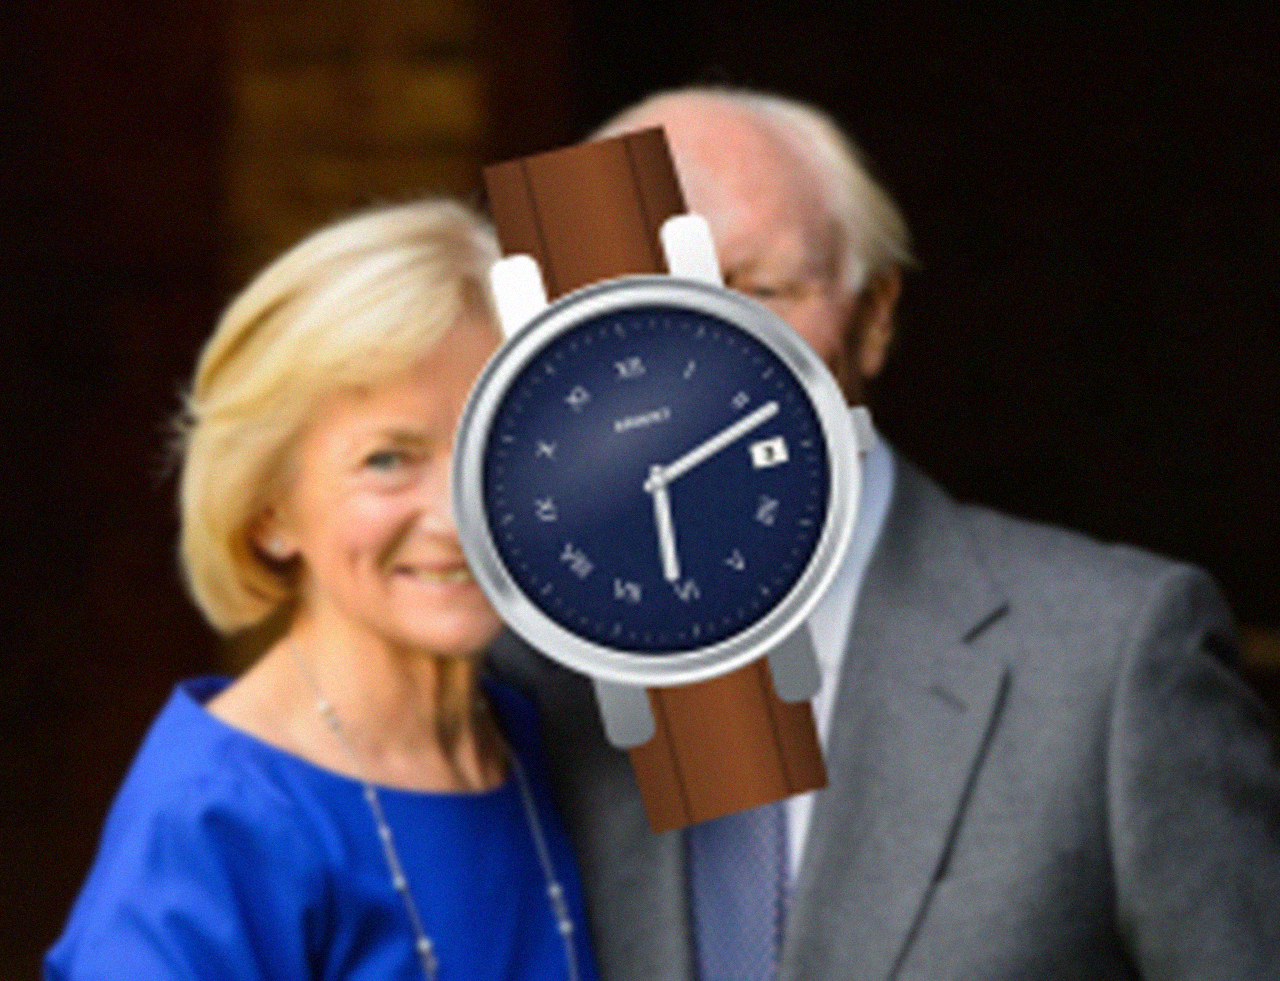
h=6 m=12
